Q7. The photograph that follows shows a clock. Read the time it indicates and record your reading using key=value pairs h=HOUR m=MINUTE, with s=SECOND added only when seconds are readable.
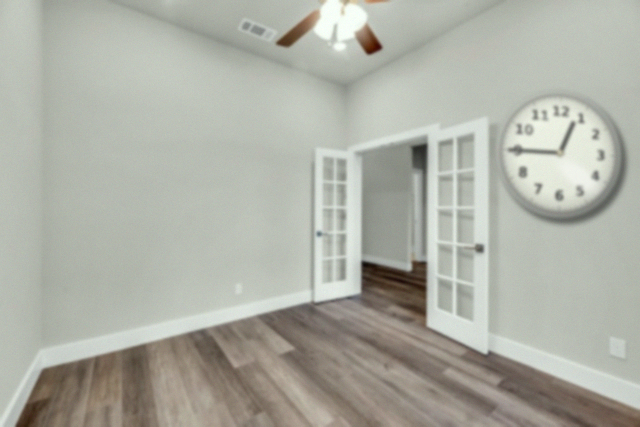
h=12 m=45
